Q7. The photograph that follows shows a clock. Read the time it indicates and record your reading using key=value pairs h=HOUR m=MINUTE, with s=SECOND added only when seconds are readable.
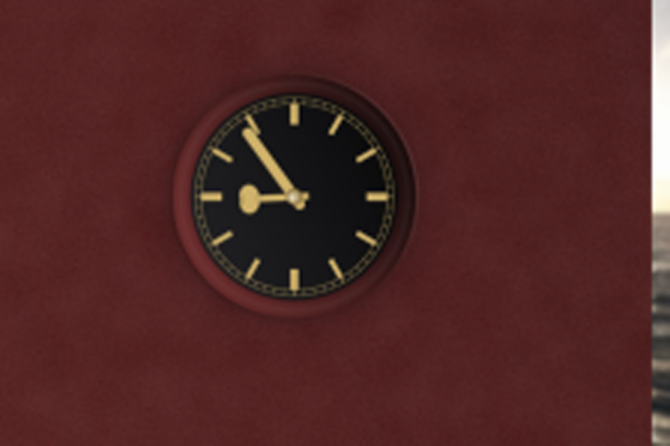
h=8 m=54
